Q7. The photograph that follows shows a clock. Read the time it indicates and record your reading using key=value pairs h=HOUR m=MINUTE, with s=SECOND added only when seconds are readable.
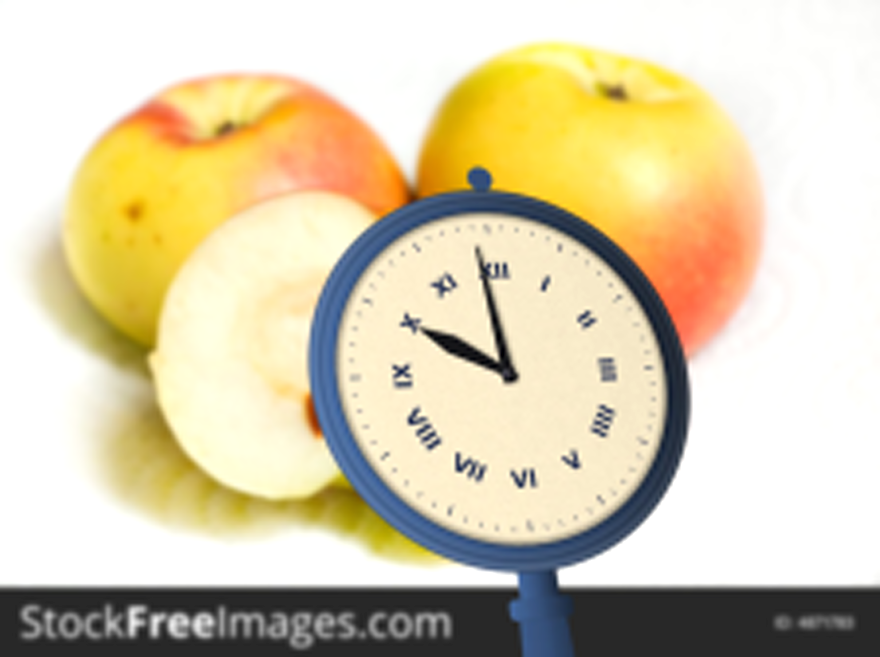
h=9 m=59
